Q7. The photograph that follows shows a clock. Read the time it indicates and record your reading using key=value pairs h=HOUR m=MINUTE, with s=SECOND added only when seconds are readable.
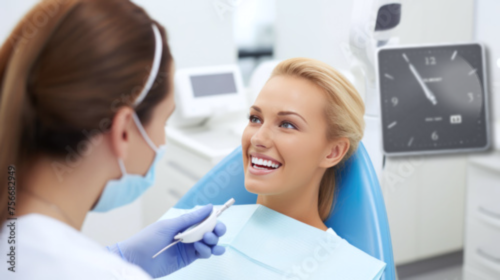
h=10 m=55
